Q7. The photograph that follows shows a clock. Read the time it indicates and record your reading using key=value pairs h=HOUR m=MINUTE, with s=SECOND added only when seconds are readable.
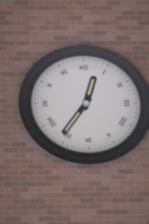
h=12 m=36
